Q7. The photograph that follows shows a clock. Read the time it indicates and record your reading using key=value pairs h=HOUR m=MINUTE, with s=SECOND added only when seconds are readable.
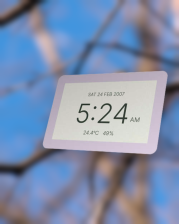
h=5 m=24
